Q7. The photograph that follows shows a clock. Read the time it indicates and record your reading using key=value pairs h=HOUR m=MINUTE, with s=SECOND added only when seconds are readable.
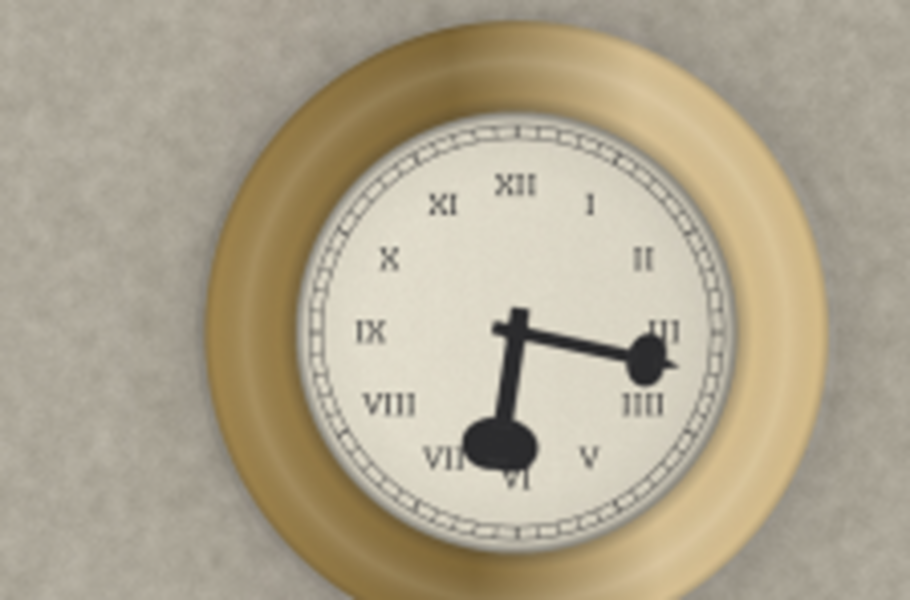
h=6 m=17
